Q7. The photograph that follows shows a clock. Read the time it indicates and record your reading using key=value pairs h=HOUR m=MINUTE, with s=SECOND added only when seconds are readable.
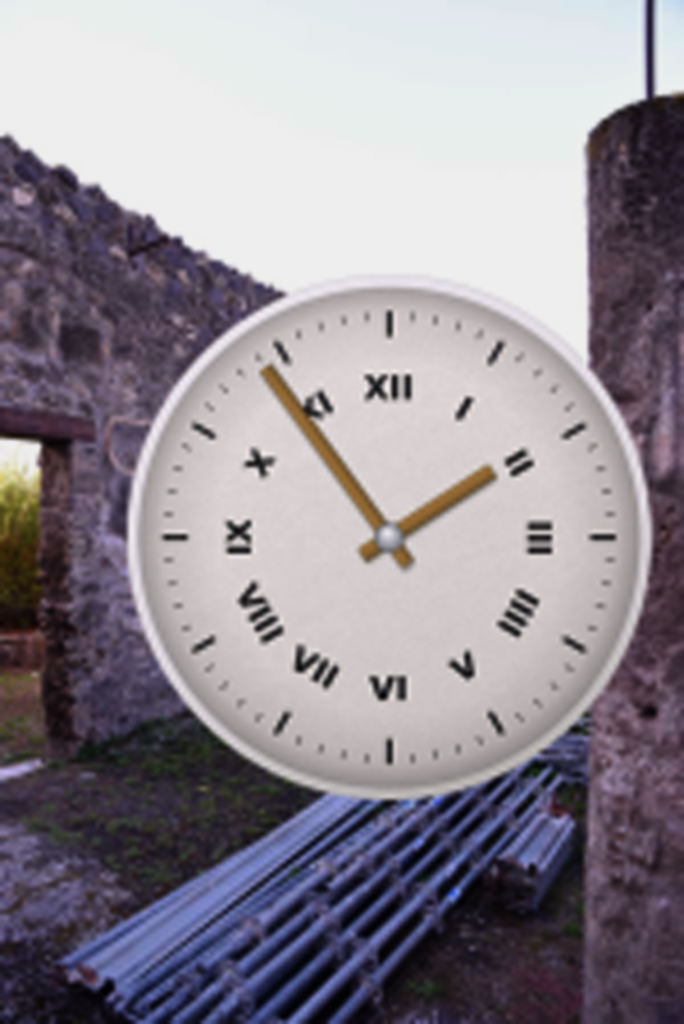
h=1 m=54
